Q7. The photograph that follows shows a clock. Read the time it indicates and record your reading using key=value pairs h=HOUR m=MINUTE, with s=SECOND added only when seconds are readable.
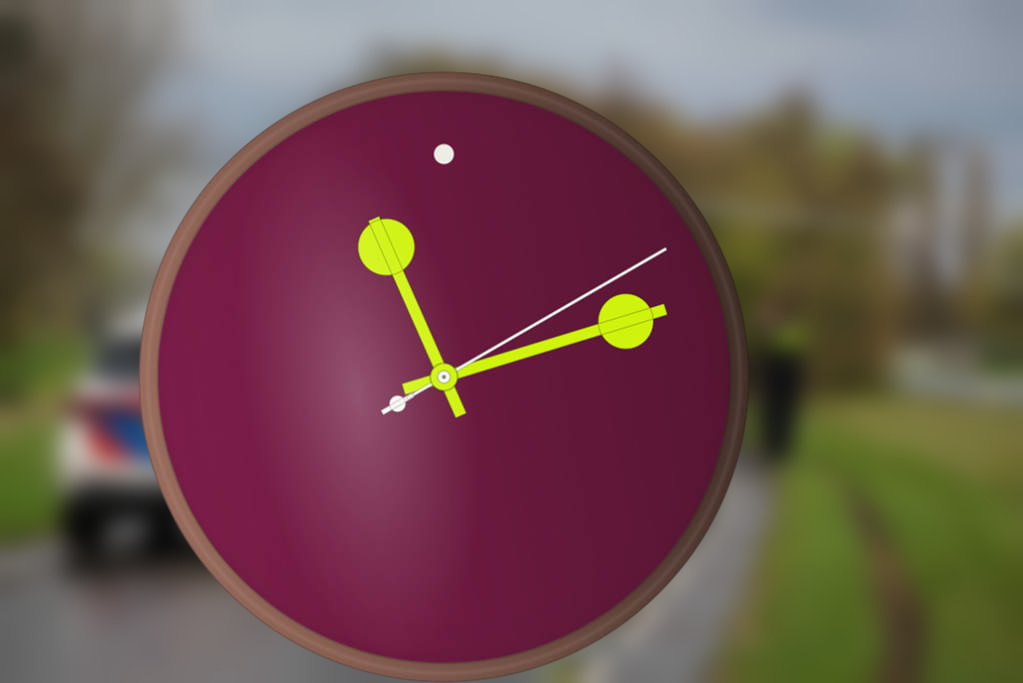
h=11 m=12 s=10
